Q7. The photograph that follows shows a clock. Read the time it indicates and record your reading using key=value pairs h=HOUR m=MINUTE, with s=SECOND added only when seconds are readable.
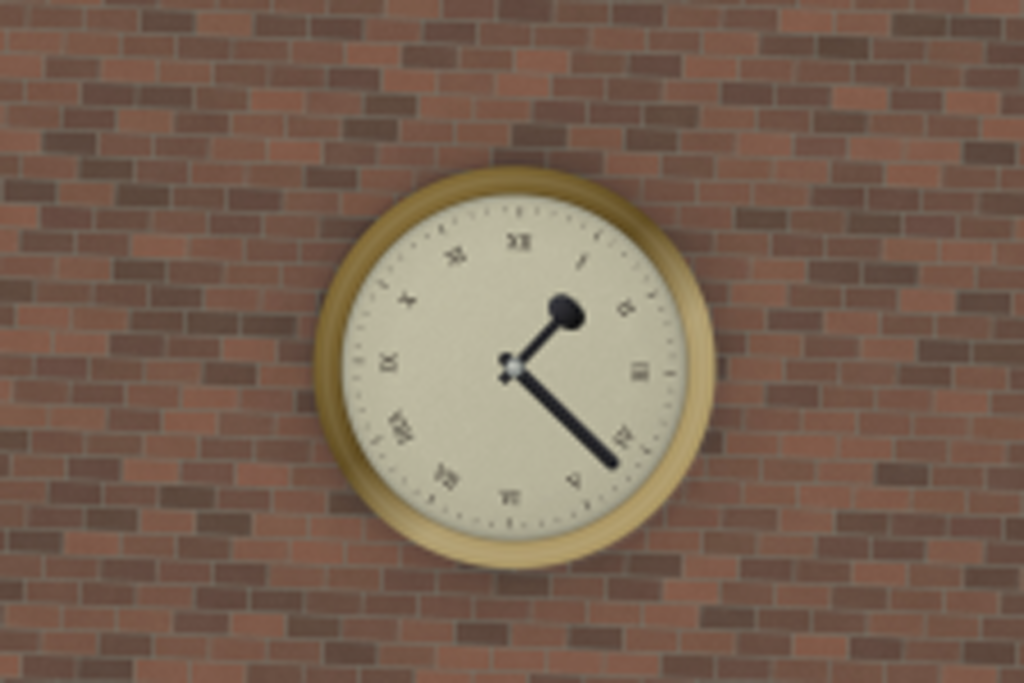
h=1 m=22
